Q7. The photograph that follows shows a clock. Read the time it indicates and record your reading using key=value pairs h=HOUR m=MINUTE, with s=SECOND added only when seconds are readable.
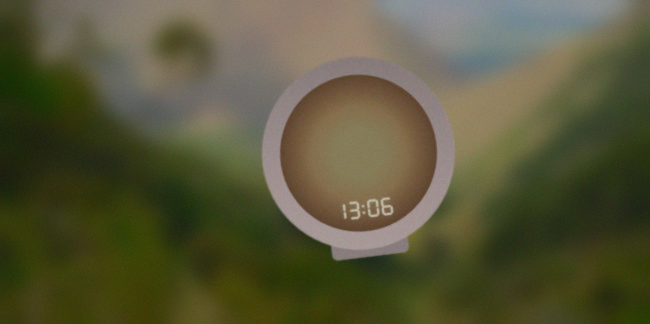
h=13 m=6
